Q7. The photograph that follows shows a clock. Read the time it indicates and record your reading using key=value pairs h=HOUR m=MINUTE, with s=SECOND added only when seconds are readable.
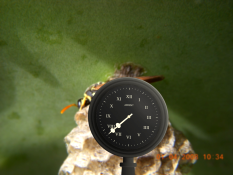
h=7 m=38
